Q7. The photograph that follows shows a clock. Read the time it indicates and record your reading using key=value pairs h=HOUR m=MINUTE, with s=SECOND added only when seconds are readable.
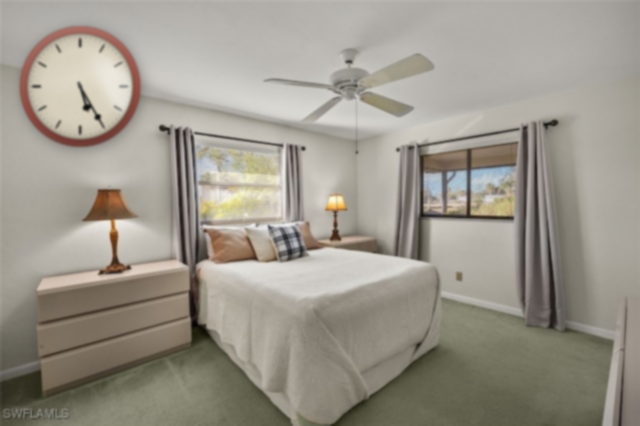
h=5 m=25
